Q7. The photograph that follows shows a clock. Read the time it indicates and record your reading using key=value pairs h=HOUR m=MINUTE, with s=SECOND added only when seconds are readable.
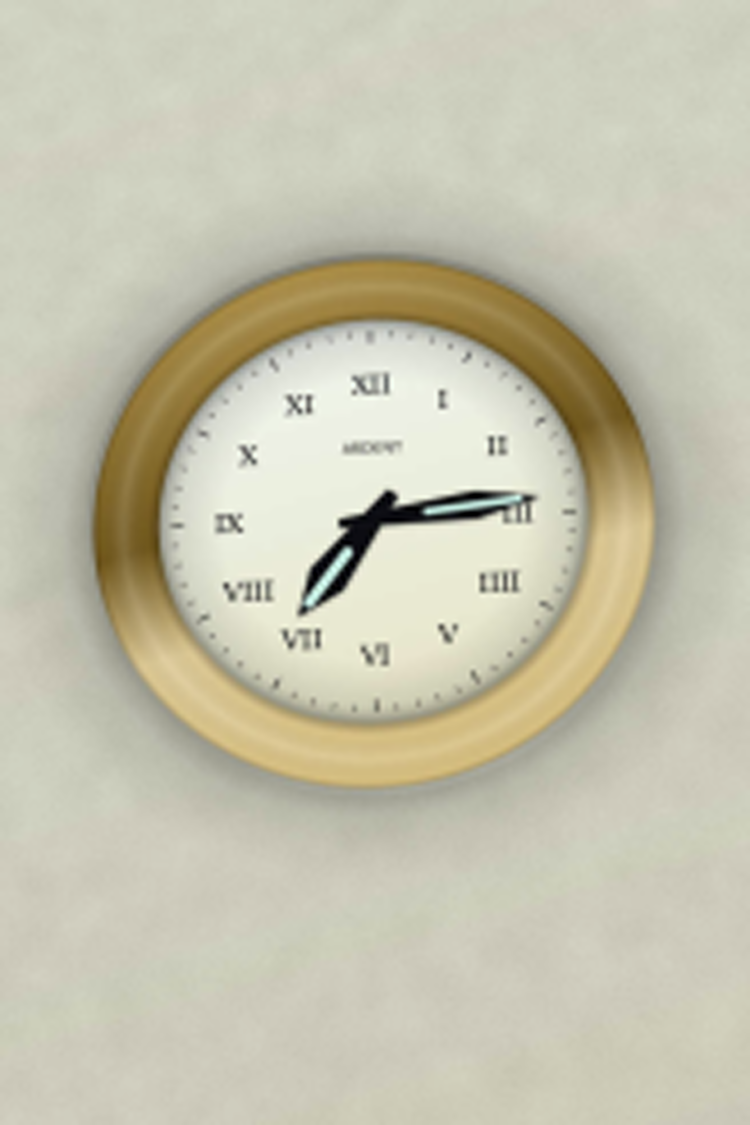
h=7 m=14
